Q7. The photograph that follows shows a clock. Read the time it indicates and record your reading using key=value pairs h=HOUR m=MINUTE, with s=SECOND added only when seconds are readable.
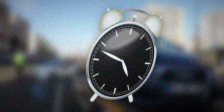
h=4 m=48
